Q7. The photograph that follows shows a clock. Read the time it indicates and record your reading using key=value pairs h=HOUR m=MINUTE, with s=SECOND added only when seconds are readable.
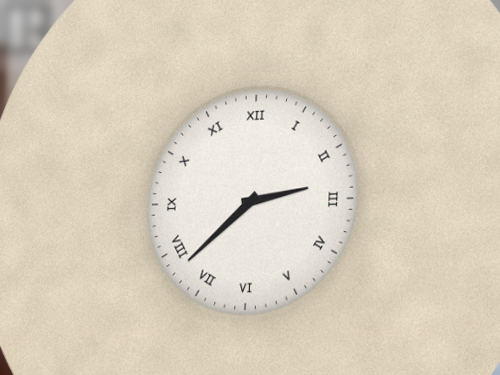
h=2 m=38
